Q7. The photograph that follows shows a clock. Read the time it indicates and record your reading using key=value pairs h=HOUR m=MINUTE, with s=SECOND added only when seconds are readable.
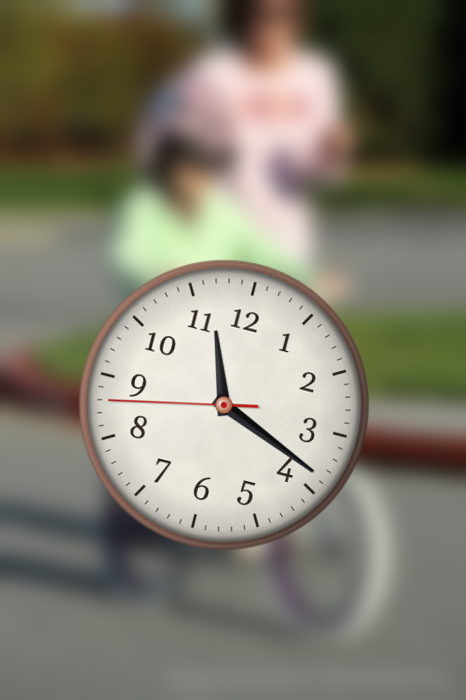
h=11 m=18 s=43
